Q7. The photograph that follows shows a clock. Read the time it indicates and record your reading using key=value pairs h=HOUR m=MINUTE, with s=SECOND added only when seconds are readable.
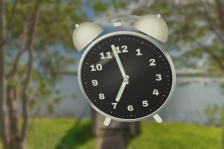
h=6 m=58
